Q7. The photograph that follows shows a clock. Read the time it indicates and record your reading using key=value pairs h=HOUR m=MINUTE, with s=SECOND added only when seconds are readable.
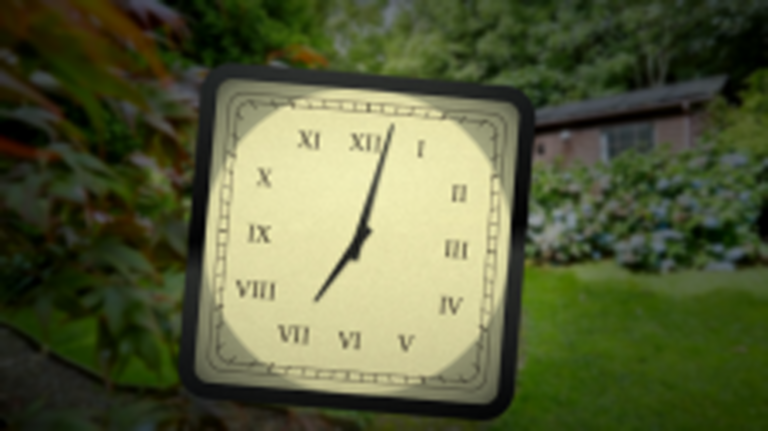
h=7 m=2
